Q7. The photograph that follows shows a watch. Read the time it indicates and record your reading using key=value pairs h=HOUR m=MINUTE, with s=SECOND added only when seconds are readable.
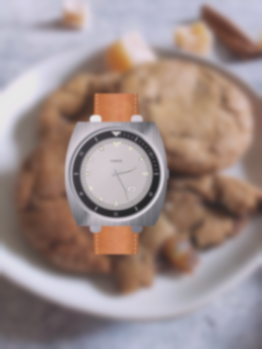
h=2 m=26
